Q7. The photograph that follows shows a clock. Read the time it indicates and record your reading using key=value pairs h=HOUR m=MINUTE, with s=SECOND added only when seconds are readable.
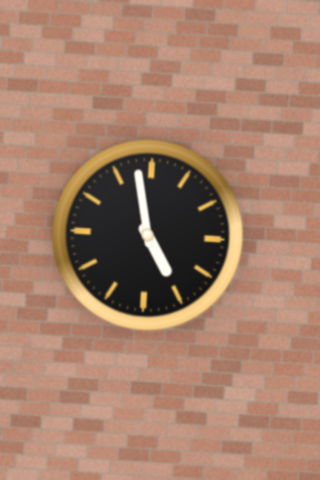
h=4 m=58
